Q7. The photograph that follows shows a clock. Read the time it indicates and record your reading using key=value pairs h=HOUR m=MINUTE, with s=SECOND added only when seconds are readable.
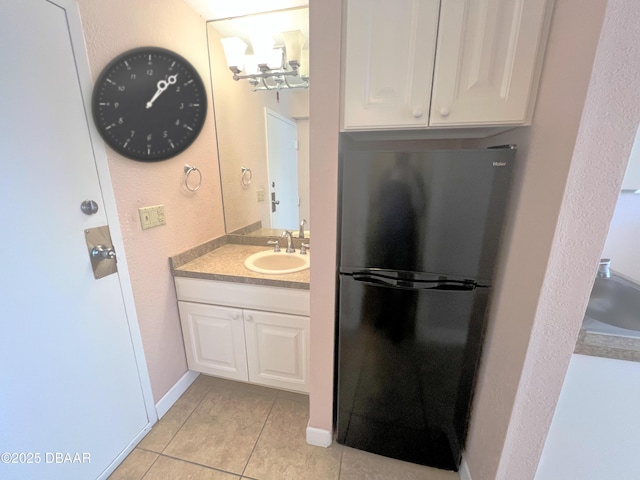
h=1 m=7
